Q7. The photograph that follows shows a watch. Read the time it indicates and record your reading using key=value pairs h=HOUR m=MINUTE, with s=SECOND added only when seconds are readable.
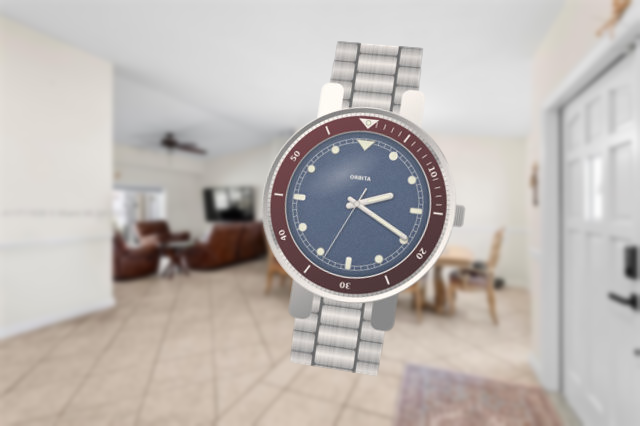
h=2 m=19 s=34
